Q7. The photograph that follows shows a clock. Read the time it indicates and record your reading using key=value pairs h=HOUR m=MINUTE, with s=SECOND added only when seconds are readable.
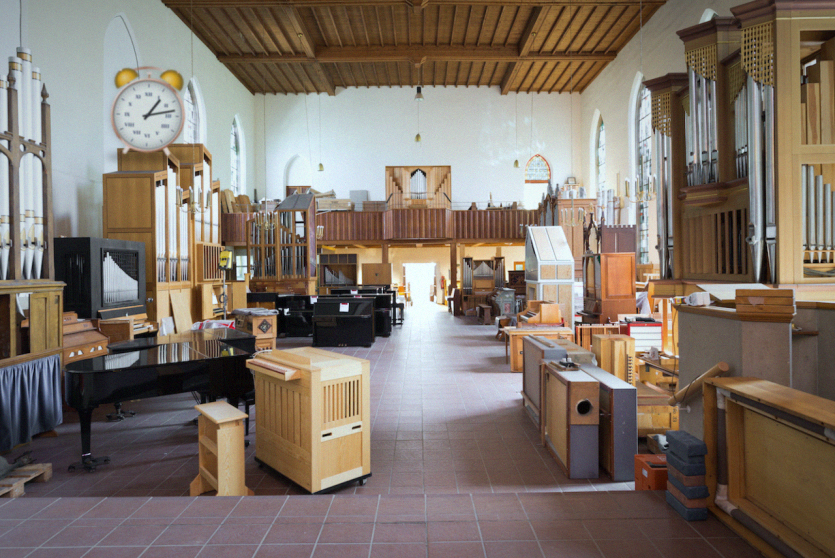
h=1 m=13
